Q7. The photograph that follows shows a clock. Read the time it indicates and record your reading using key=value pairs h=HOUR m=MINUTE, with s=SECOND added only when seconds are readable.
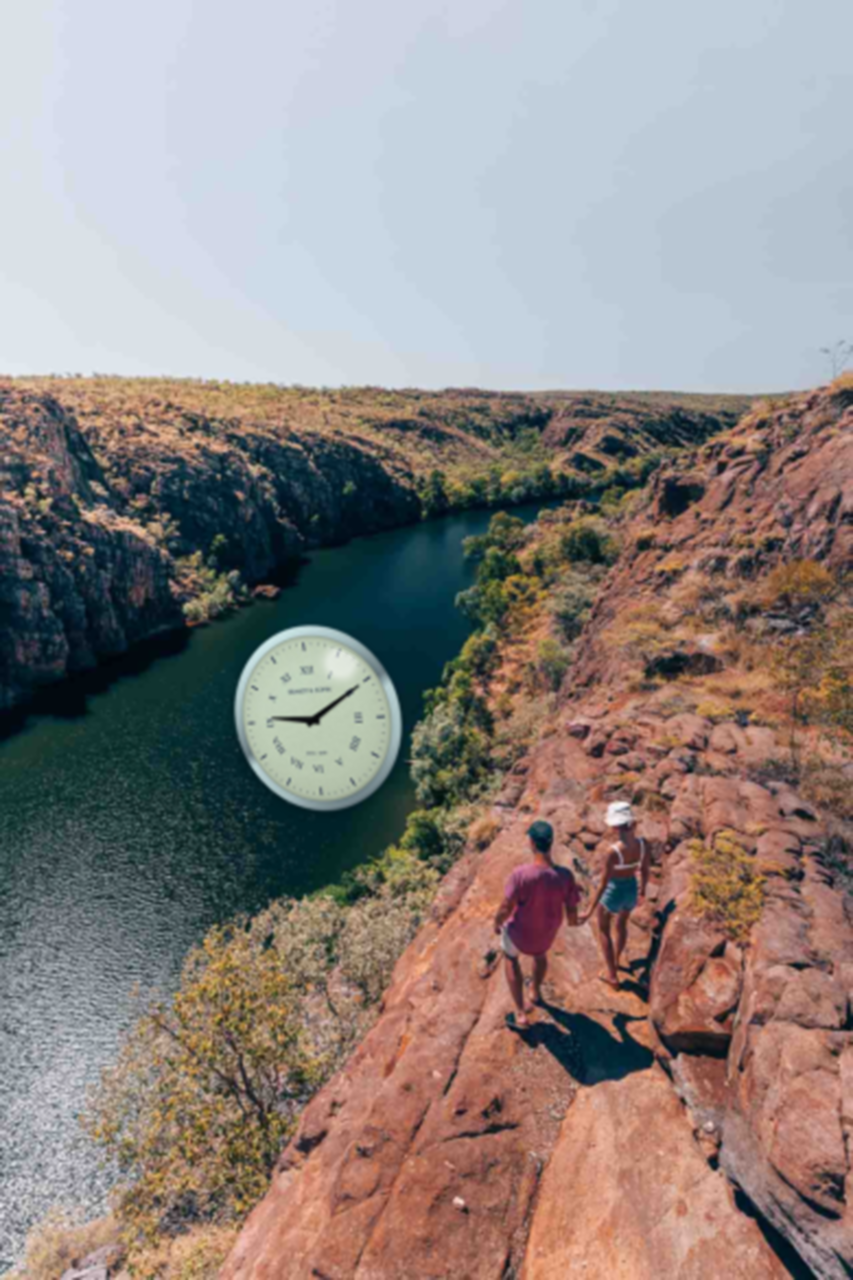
h=9 m=10
